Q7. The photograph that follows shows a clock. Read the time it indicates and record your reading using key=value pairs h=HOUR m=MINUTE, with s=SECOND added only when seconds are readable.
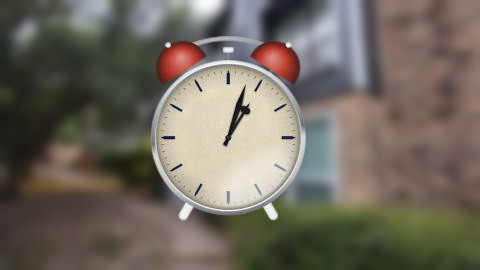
h=1 m=3
